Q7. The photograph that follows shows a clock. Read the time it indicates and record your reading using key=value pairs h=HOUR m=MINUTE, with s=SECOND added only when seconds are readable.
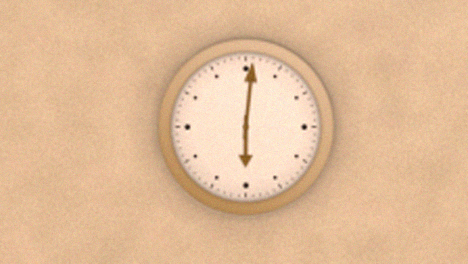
h=6 m=1
